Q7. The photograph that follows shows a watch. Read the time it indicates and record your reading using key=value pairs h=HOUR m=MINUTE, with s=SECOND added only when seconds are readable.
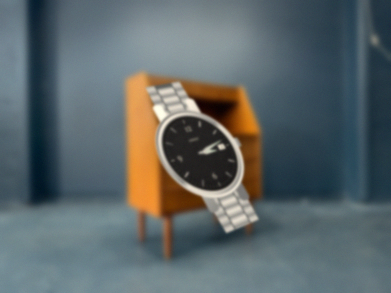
h=3 m=13
